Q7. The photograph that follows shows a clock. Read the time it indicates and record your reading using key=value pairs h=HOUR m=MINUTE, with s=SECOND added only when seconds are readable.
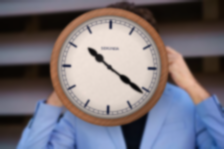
h=10 m=21
